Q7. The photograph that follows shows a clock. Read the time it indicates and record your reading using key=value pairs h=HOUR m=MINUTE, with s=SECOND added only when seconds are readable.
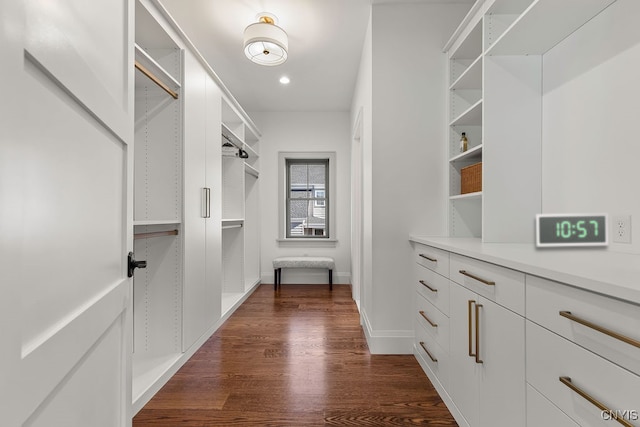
h=10 m=57
